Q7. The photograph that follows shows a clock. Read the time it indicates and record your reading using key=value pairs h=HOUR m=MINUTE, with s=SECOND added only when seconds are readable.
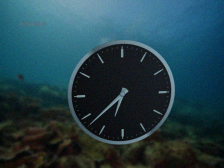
h=6 m=38
